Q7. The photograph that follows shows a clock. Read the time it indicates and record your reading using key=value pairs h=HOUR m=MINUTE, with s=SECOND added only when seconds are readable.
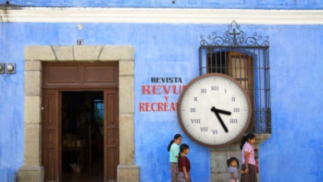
h=3 m=25
